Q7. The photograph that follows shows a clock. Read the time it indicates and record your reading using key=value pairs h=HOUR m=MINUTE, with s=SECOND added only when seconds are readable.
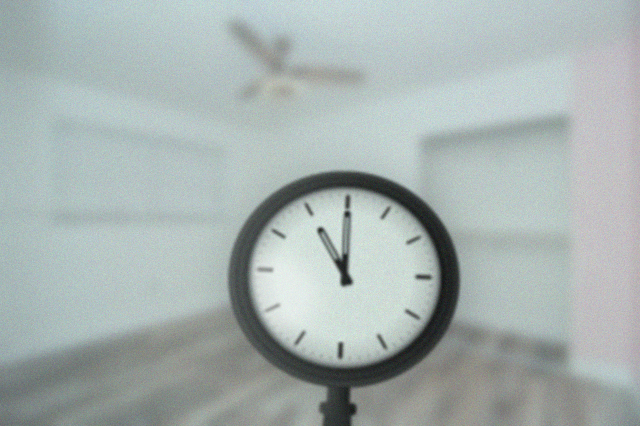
h=11 m=0
